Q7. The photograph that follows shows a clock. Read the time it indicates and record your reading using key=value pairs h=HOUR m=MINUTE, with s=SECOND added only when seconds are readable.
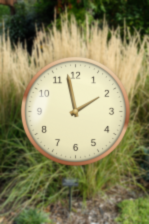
h=1 m=58
